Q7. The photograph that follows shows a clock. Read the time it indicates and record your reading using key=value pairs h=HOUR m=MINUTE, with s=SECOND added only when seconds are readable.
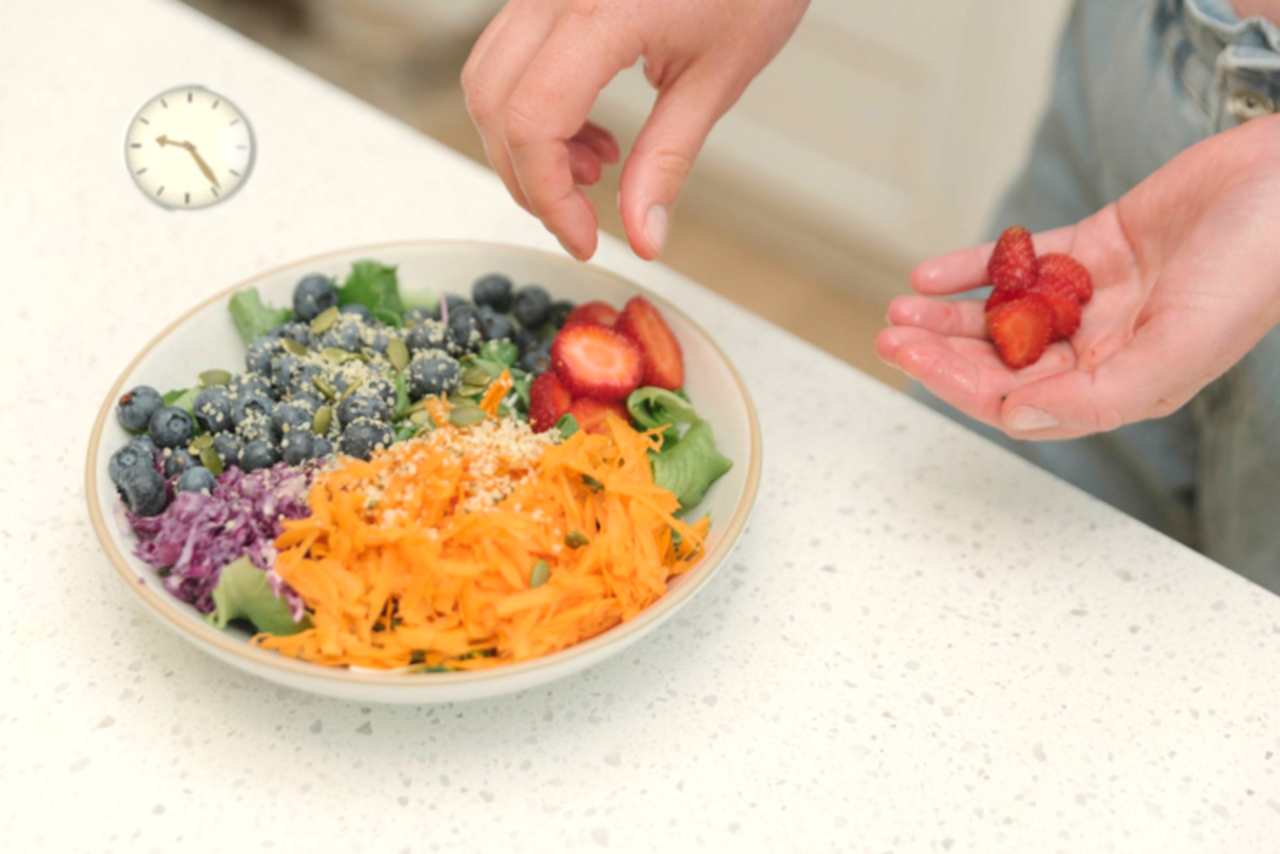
h=9 m=24
